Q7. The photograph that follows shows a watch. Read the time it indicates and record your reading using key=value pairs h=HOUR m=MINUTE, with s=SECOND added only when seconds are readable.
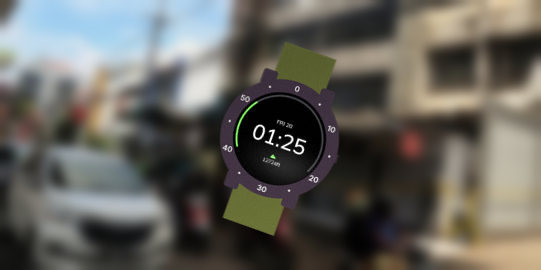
h=1 m=25
